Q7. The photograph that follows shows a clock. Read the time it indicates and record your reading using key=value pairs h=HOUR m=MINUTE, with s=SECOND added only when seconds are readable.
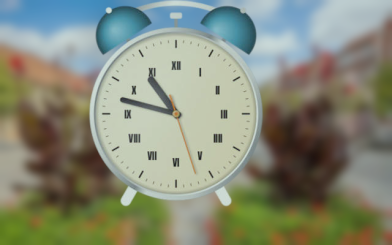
h=10 m=47 s=27
